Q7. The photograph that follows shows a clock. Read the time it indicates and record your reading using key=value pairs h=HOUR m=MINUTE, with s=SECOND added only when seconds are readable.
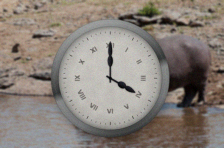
h=4 m=0
